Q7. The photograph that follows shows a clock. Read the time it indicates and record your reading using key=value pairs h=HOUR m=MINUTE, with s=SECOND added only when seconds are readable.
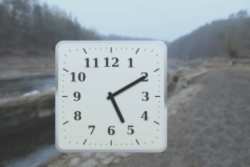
h=5 m=10
